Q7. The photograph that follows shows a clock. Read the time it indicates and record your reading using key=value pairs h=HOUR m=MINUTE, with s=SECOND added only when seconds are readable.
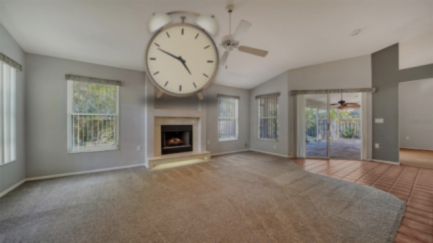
h=4 m=49
